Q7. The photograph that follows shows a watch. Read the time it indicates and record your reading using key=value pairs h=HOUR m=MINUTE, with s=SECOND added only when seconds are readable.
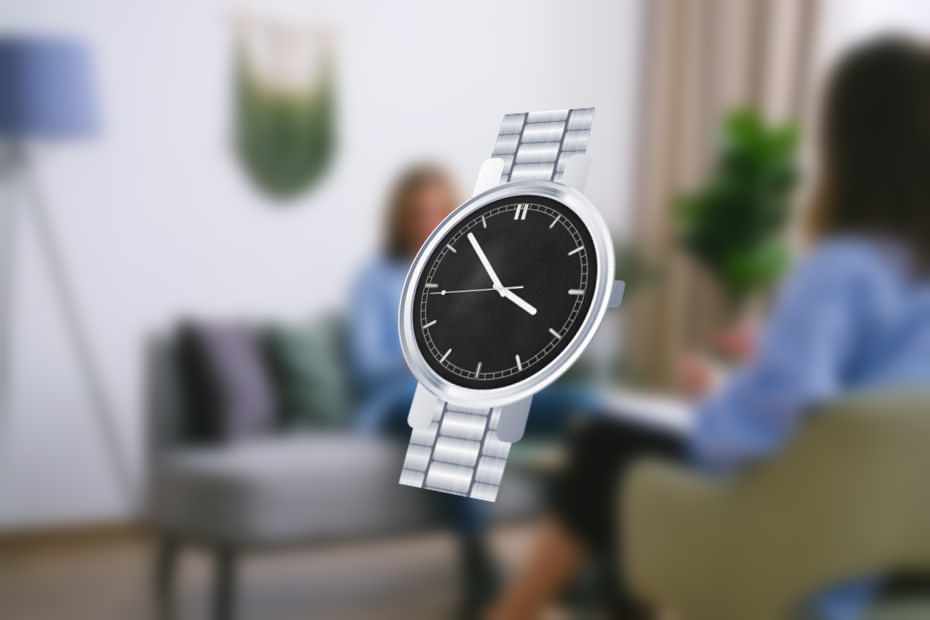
h=3 m=52 s=44
